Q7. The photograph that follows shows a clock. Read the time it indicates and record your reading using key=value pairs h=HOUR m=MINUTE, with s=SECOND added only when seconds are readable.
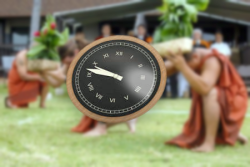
h=9 m=47
